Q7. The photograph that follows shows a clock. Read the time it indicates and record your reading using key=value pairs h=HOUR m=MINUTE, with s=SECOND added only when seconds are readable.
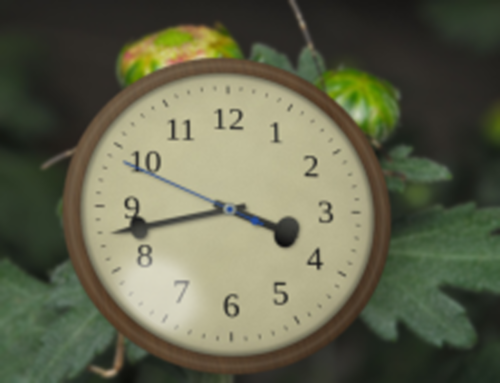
h=3 m=42 s=49
